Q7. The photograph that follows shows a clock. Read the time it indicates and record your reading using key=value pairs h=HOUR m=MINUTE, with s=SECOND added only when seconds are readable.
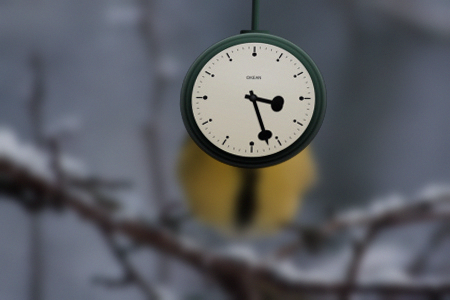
h=3 m=27
